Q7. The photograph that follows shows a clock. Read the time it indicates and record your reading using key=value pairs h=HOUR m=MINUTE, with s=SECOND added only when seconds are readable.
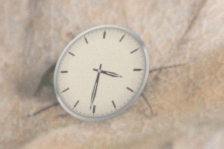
h=3 m=31
